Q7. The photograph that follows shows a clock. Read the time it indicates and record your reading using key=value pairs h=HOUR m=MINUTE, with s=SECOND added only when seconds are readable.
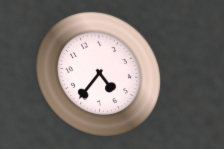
h=5 m=41
